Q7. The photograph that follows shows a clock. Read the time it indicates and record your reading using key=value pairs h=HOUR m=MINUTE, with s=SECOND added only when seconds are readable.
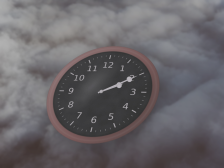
h=2 m=10
